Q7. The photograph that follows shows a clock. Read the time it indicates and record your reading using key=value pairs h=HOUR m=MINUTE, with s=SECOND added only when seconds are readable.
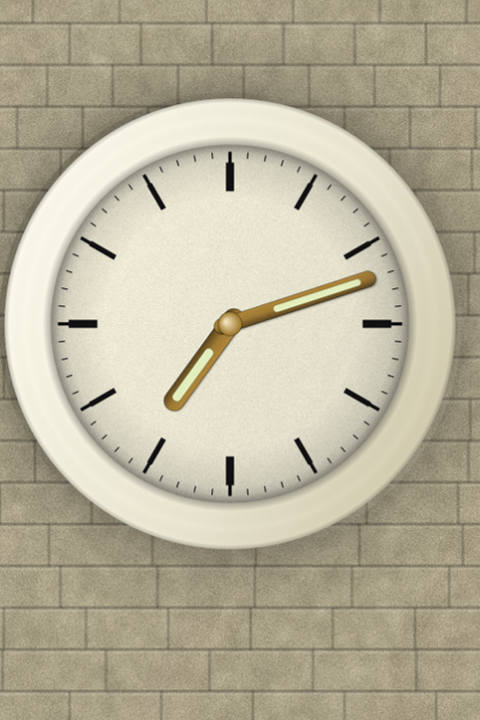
h=7 m=12
